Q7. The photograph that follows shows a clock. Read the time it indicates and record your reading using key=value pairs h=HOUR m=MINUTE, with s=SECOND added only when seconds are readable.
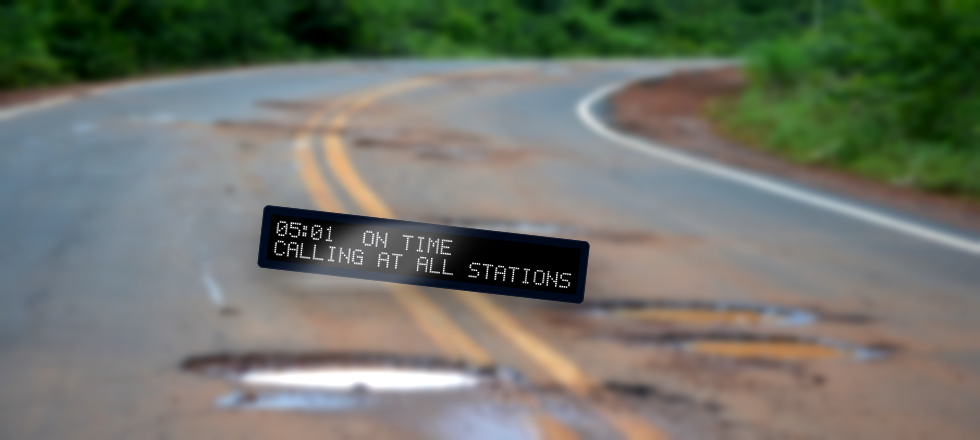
h=5 m=1
